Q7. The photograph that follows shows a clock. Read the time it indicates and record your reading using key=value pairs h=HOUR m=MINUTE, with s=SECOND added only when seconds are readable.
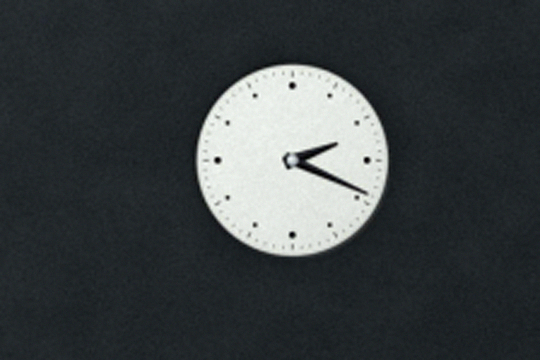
h=2 m=19
